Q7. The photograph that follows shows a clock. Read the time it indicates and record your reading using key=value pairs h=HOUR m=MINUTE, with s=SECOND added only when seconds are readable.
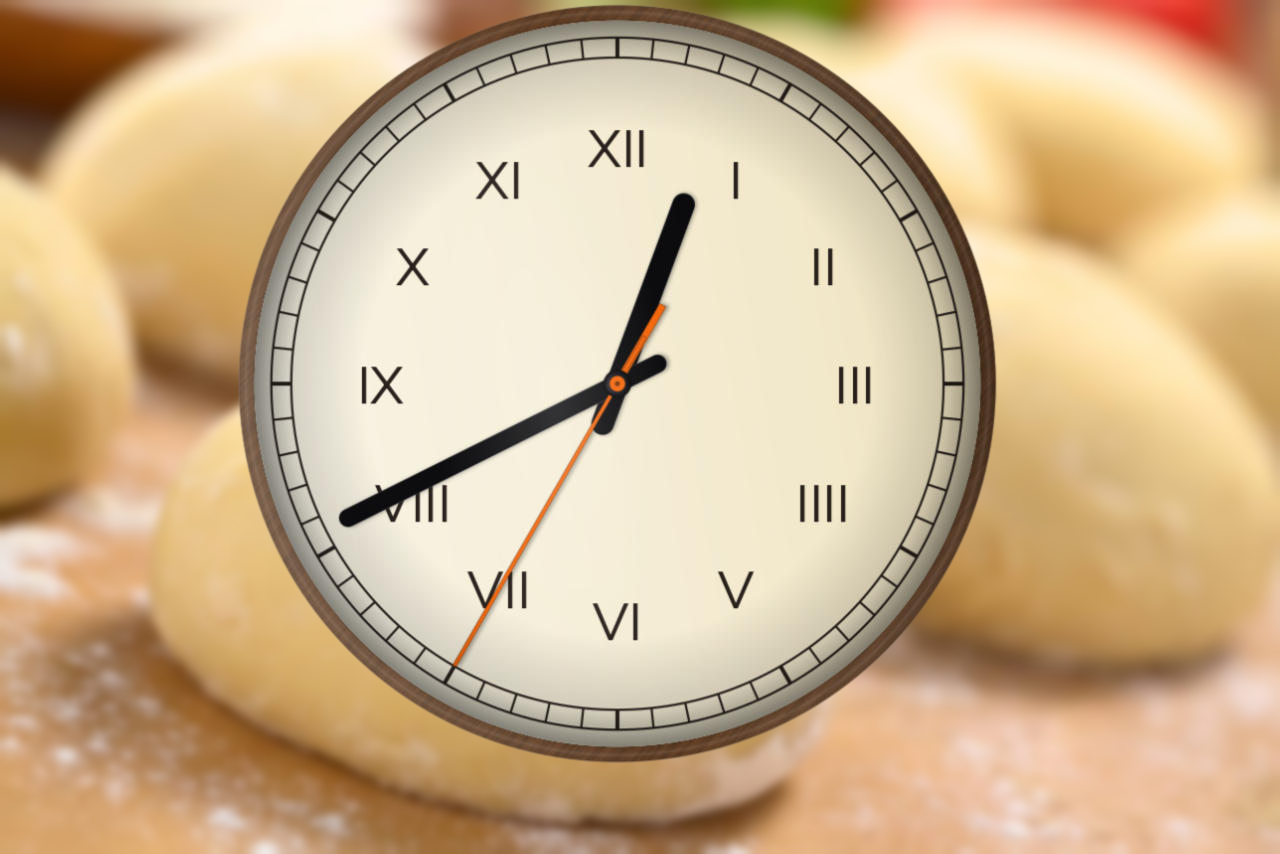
h=12 m=40 s=35
